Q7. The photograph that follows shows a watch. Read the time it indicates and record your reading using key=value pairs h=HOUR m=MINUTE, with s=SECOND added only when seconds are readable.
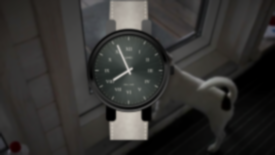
h=7 m=56
